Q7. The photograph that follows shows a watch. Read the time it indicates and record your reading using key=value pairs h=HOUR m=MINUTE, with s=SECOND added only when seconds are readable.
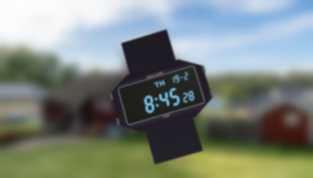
h=8 m=45
